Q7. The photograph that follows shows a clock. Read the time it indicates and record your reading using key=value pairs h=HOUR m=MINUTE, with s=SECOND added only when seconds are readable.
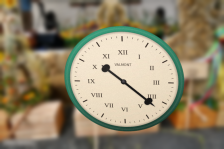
h=10 m=22
